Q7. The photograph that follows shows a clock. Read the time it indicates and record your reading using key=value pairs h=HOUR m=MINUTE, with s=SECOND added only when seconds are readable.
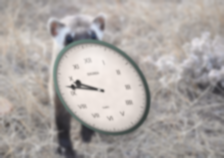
h=9 m=47
